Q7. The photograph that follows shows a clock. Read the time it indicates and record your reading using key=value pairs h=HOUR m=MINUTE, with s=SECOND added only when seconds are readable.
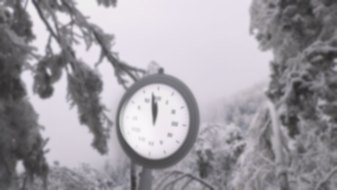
h=11 m=58
